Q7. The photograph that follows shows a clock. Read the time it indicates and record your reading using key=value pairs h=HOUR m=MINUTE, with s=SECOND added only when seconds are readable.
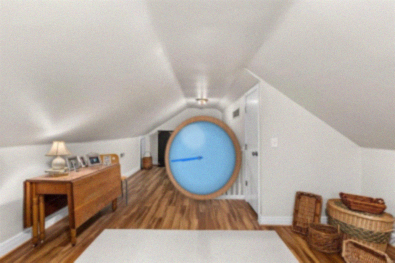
h=8 m=44
